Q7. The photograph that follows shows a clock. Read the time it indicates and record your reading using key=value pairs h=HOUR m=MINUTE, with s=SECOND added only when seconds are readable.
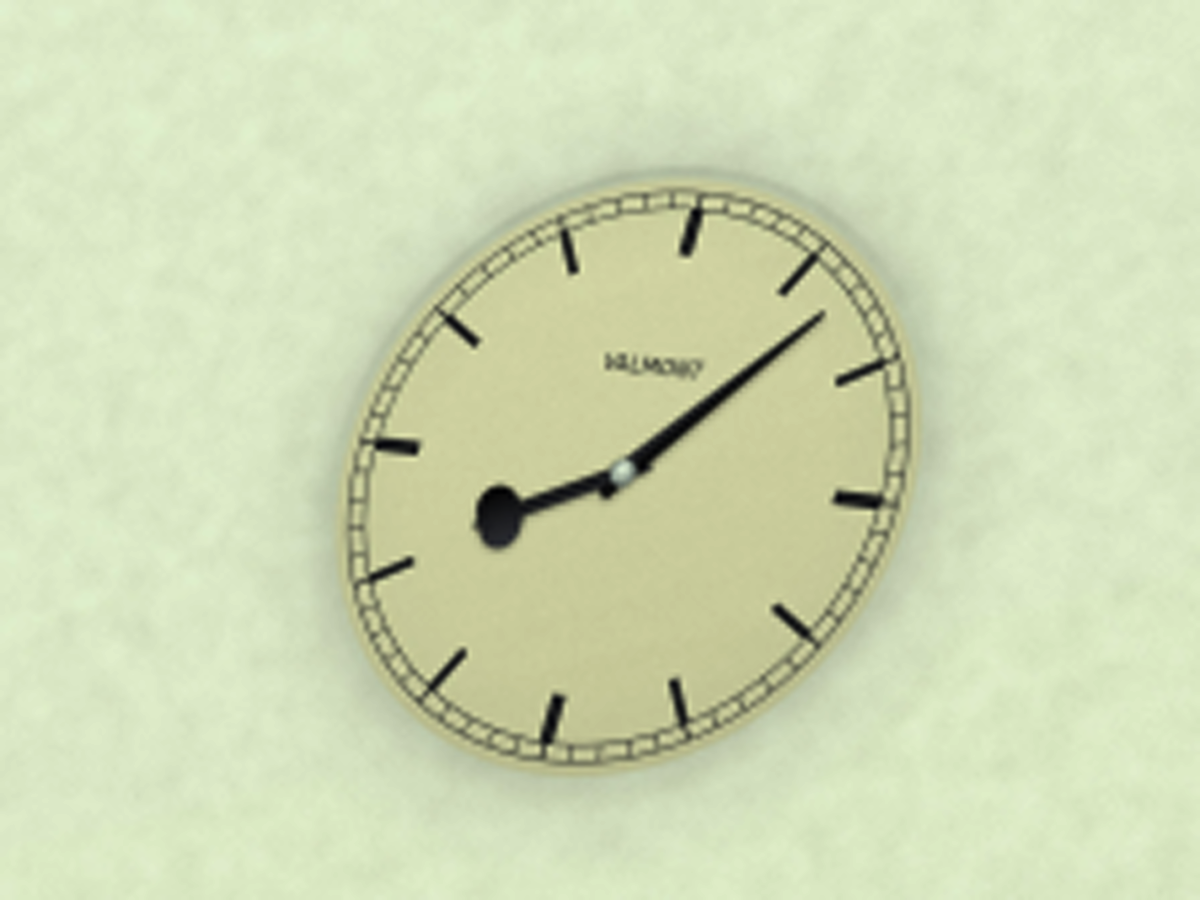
h=8 m=7
